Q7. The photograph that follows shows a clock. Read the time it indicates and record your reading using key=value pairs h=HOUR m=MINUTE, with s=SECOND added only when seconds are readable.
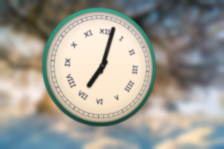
h=7 m=2
